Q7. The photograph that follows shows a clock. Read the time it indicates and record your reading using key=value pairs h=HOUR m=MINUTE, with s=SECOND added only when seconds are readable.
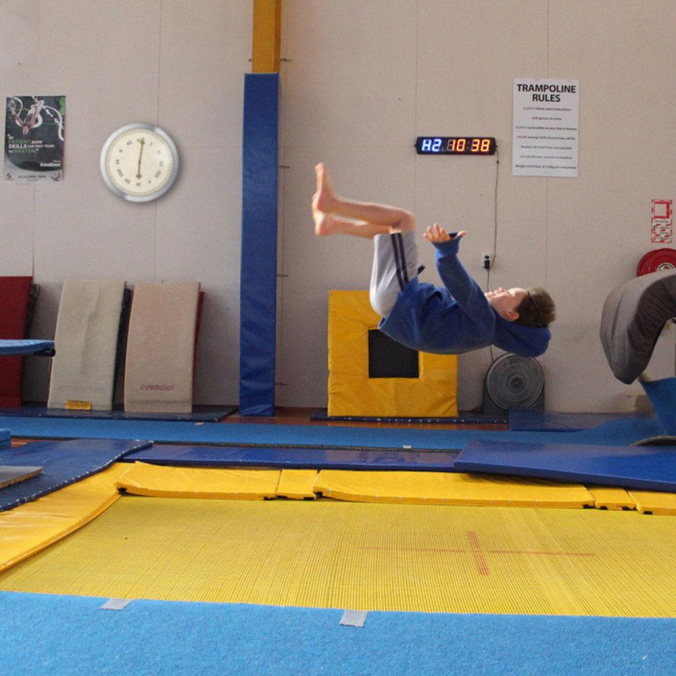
h=6 m=1
